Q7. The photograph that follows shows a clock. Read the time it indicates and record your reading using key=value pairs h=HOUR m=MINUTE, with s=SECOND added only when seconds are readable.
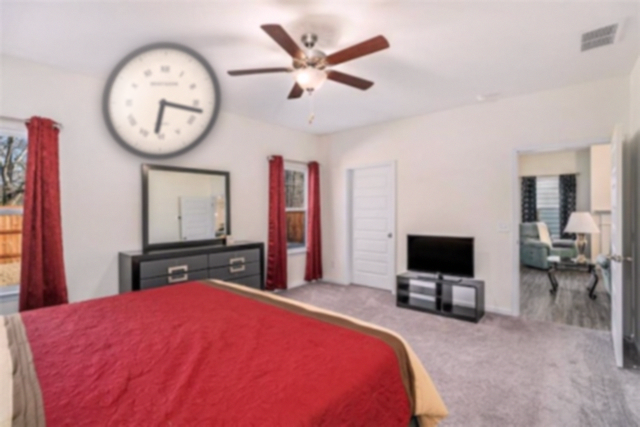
h=6 m=17
